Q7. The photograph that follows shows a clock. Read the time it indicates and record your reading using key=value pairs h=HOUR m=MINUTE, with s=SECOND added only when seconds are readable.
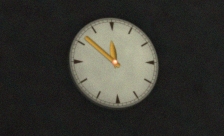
h=11 m=52
